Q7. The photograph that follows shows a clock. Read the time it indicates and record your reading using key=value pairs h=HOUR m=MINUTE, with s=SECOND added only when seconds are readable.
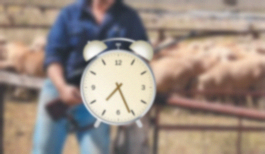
h=7 m=26
